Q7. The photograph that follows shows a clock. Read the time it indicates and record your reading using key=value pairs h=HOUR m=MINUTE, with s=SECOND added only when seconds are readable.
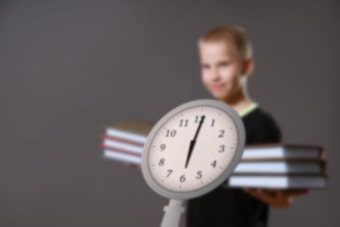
h=6 m=1
